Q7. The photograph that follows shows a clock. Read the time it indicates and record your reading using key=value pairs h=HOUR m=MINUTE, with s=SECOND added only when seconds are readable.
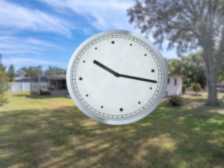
h=10 m=18
